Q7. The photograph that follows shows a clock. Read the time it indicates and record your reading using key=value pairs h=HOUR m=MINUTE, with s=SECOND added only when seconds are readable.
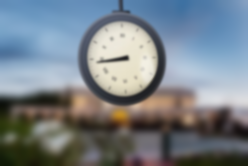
h=8 m=44
